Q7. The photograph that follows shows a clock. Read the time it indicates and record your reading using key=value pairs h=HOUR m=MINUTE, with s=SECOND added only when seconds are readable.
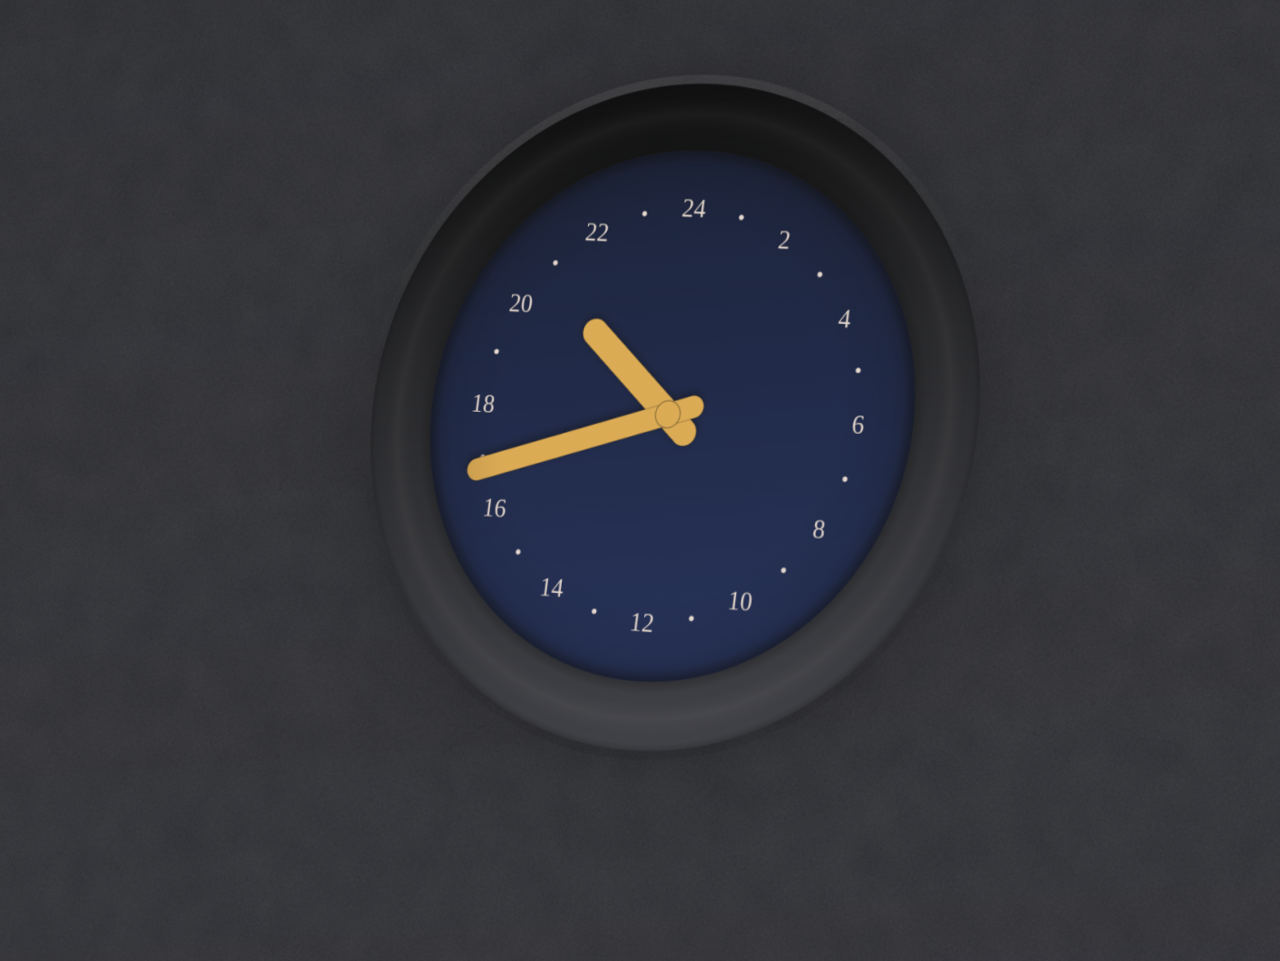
h=20 m=42
